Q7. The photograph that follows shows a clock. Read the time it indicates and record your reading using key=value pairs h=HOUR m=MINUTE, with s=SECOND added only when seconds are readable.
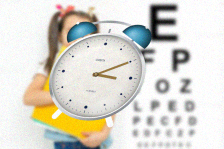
h=3 m=10
